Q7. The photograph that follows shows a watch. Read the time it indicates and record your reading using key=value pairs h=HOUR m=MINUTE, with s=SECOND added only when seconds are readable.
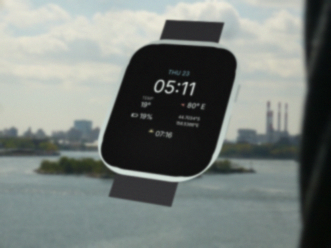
h=5 m=11
